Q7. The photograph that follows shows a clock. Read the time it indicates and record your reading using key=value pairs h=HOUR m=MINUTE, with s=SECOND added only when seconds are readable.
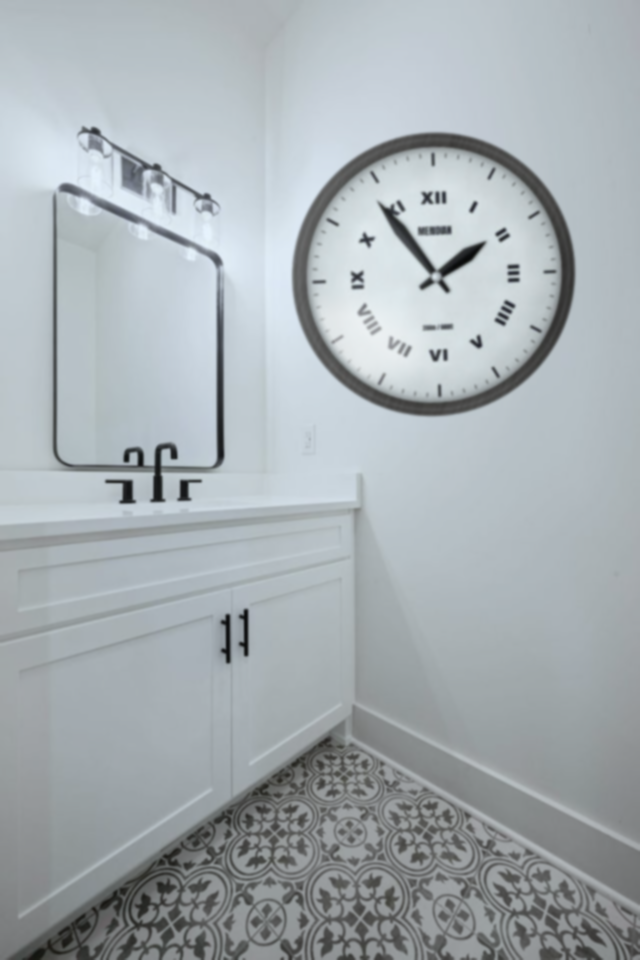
h=1 m=54
